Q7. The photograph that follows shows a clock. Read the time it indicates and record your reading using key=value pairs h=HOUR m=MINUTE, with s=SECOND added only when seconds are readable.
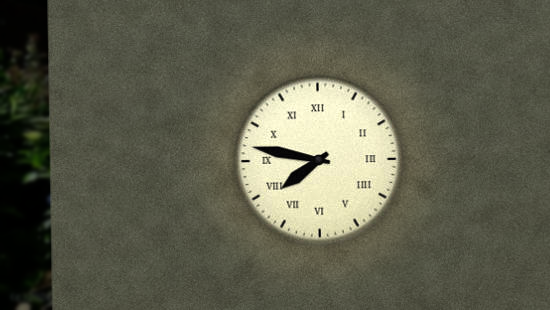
h=7 m=47
